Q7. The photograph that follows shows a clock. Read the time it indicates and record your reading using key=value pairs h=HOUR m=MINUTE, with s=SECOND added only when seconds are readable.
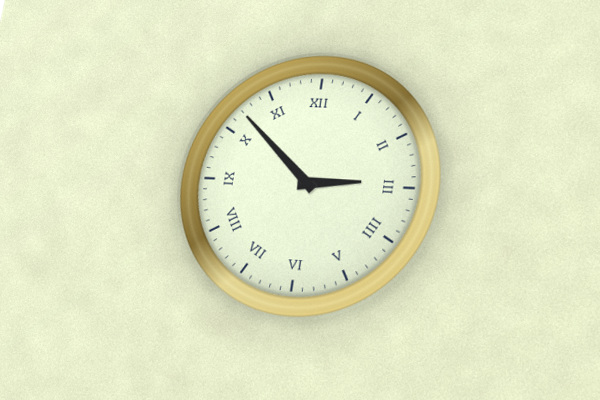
h=2 m=52
